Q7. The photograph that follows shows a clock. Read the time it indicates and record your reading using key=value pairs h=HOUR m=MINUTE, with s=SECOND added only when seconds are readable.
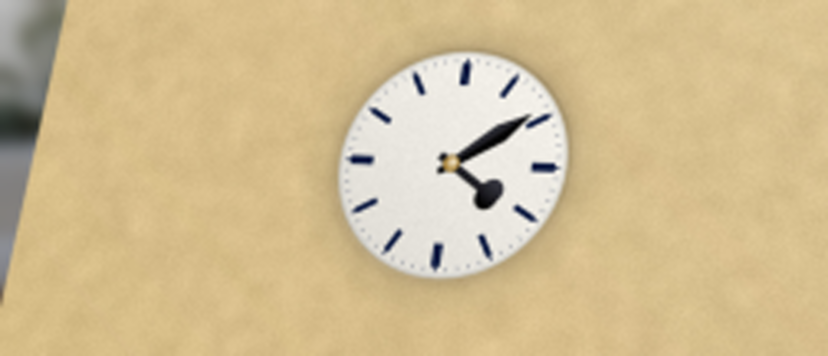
h=4 m=9
